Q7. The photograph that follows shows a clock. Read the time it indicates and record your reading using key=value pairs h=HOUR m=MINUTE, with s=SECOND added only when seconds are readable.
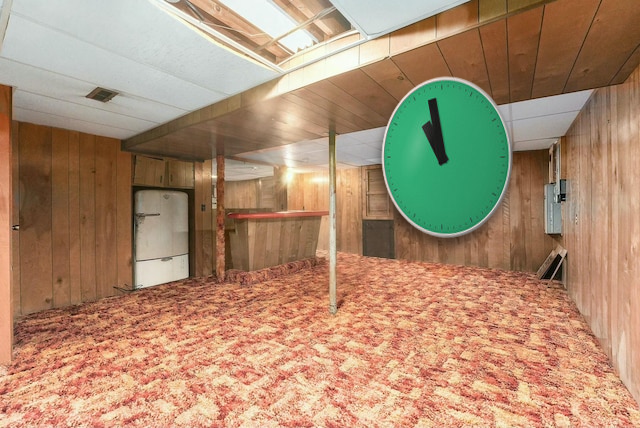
h=10 m=58
